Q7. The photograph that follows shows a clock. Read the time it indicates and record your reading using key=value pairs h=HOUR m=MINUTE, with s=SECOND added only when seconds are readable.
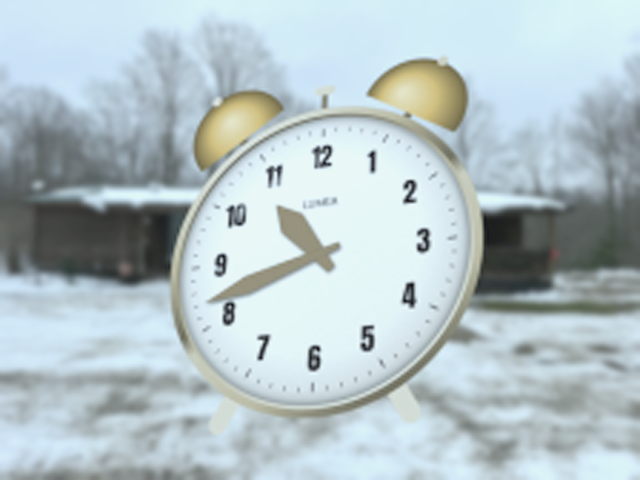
h=10 m=42
